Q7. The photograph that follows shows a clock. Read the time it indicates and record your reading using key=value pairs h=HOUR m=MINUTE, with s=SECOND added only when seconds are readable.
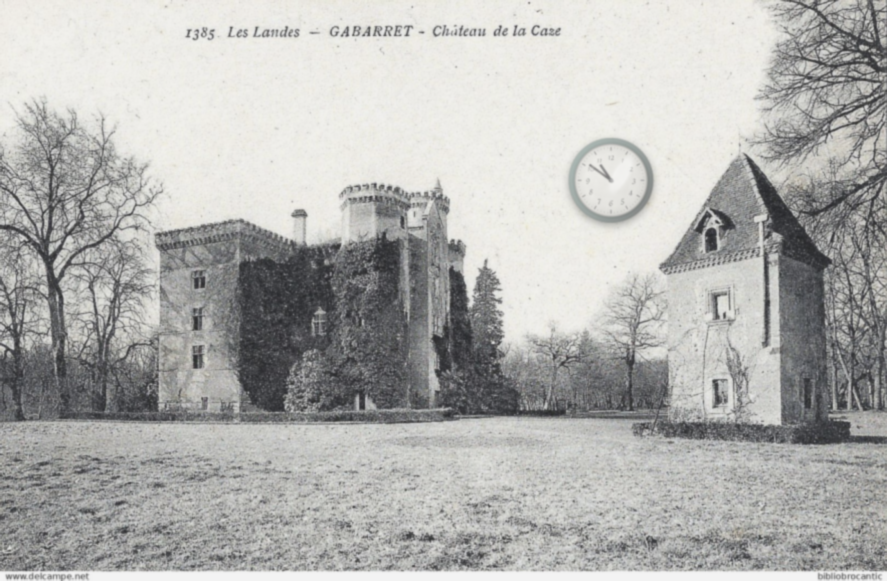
h=10 m=51
